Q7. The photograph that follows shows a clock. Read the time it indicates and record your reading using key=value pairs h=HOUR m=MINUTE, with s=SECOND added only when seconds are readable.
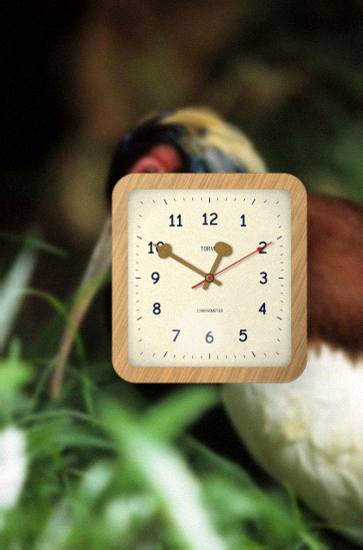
h=12 m=50 s=10
